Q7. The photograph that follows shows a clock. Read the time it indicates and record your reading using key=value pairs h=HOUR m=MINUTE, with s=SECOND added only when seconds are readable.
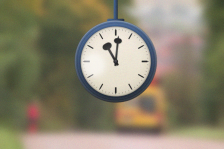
h=11 m=1
